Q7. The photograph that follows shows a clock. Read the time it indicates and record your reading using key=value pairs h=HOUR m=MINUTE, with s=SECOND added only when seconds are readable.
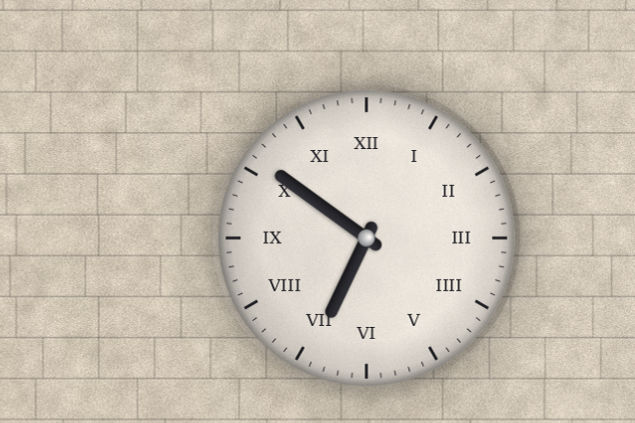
h=6 m=51
